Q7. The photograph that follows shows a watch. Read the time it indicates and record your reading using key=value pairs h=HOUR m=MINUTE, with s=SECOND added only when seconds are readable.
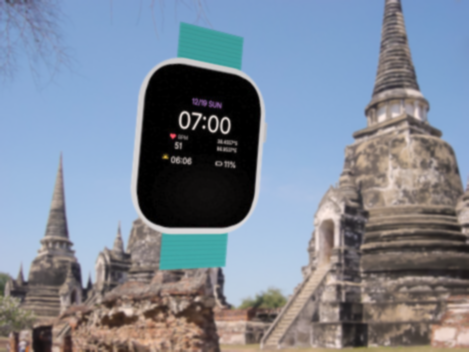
h=7 m=0
